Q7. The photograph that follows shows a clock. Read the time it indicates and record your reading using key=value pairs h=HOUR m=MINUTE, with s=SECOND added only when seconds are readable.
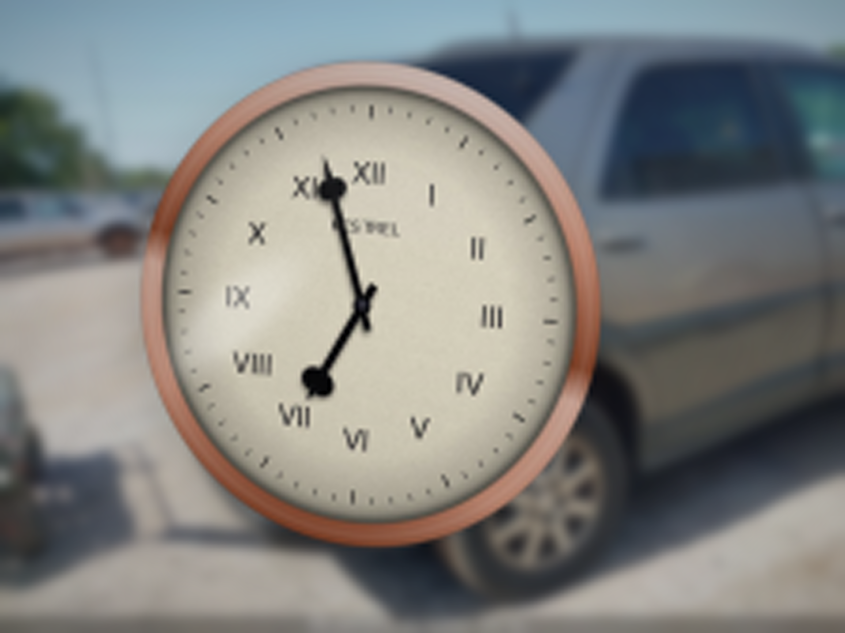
h=6 m=57
